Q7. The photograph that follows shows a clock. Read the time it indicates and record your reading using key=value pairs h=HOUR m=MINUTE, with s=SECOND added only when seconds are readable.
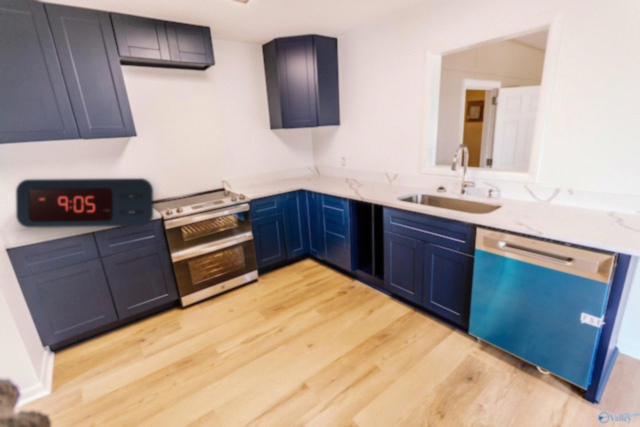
h=9 m=5
